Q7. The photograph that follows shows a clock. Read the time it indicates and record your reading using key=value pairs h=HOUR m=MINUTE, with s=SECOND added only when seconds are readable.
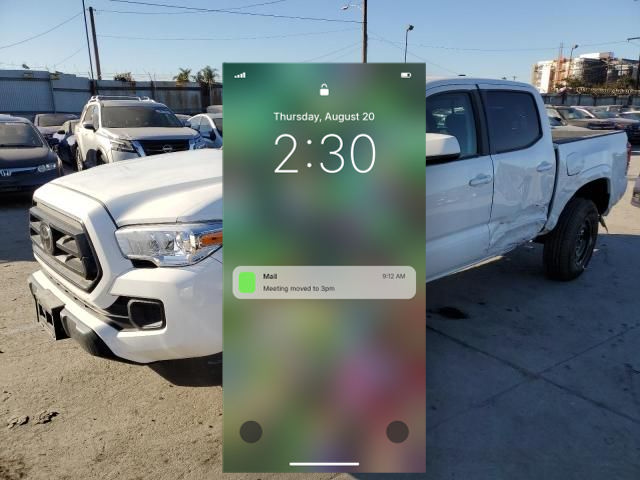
h=2 m=30
